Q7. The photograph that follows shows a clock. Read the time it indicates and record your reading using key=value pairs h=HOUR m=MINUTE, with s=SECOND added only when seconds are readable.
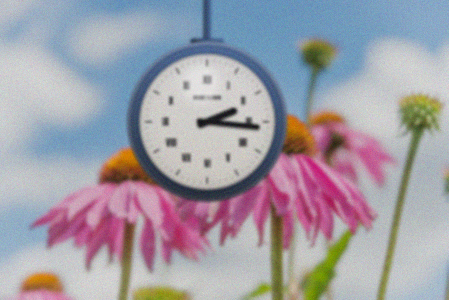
h=2 m=16
